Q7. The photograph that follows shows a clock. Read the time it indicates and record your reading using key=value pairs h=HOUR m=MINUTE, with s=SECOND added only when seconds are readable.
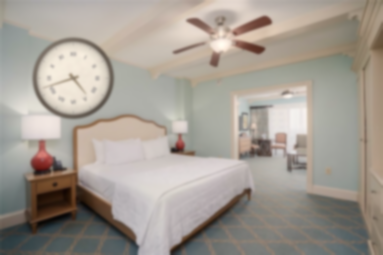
h=4 m=42
